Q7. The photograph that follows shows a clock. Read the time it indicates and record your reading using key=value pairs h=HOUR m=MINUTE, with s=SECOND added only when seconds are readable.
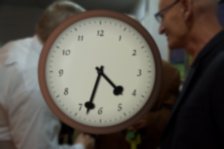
h=4 m=33
